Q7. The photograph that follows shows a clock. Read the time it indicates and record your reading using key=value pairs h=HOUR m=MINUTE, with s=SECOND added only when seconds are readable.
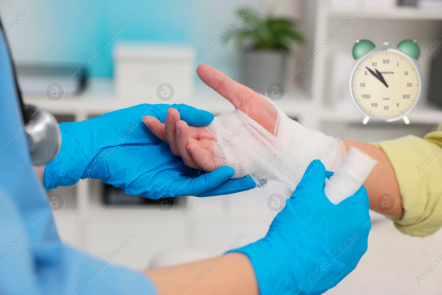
h=10 m=52
